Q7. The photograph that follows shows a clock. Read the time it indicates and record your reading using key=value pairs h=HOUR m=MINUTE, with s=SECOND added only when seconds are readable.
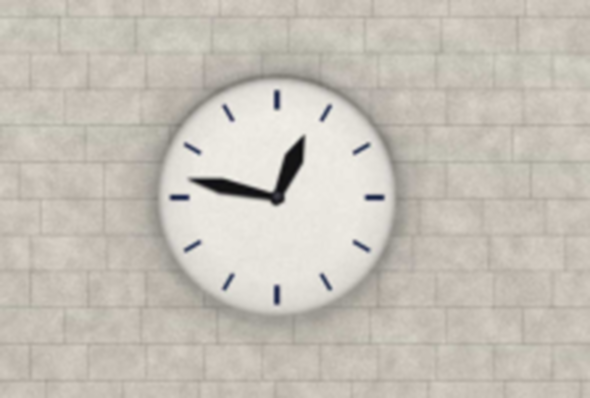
h=12 m=47
